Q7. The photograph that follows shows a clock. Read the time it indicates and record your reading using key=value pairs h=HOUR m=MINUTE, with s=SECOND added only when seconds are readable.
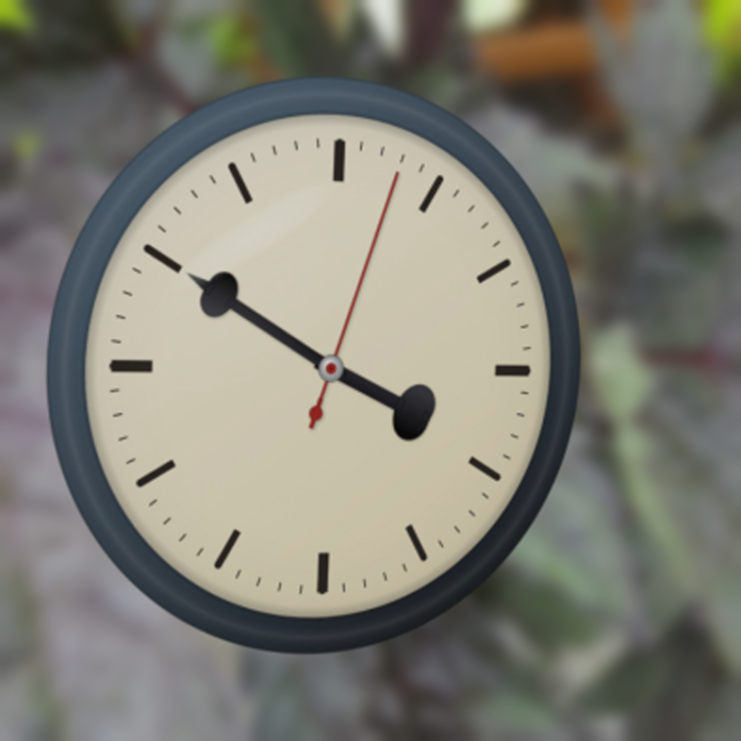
h=3 m=50 s=3
